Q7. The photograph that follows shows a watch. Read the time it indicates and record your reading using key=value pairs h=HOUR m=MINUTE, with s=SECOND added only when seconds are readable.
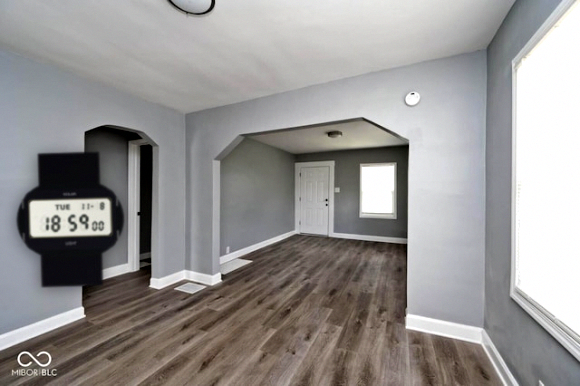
h=18 m=59 s=0
